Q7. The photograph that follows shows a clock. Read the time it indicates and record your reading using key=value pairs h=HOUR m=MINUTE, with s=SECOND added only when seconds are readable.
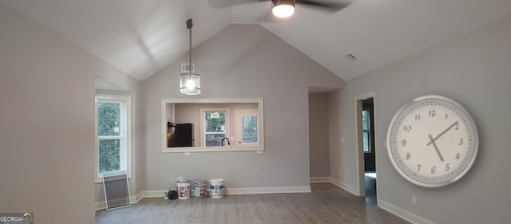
h=5 m=9
